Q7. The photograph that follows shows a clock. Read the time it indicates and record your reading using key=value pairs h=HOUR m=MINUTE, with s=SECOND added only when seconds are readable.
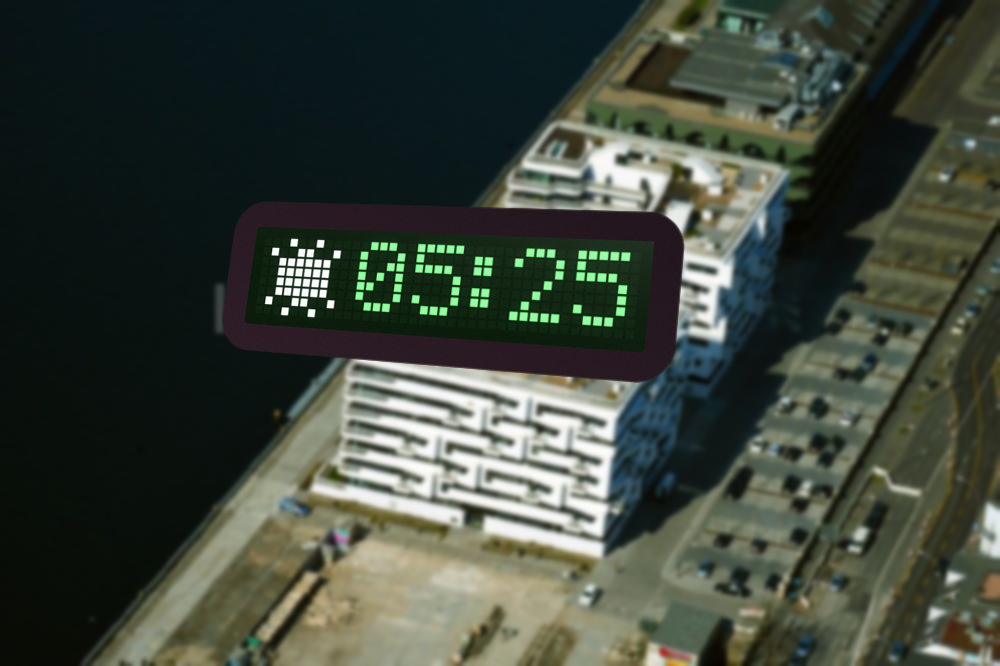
h=5 m=25
